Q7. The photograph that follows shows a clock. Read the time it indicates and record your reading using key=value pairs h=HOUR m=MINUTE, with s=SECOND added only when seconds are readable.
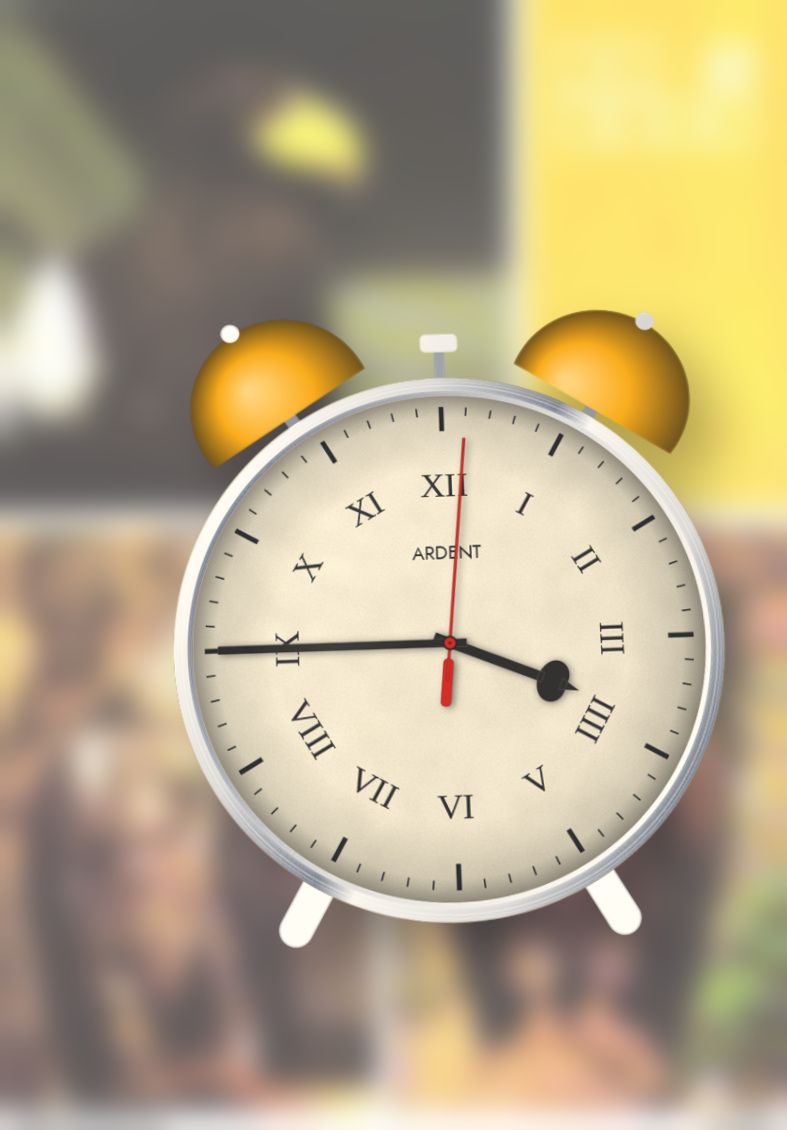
h=3 m=45 s=1
